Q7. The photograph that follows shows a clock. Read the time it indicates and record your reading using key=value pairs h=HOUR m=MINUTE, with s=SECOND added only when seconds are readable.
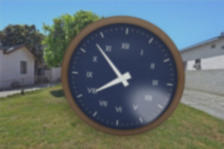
h=7 m=53
